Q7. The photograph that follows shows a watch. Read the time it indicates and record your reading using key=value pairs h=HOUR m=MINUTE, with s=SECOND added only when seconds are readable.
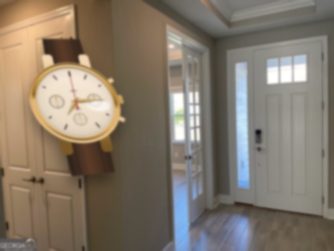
h=7 m=15
